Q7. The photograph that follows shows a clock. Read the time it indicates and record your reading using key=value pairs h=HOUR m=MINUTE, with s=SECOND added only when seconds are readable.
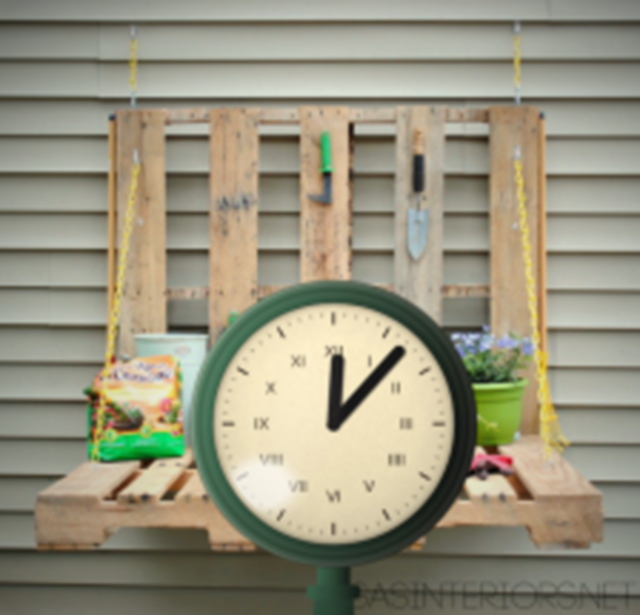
h=12 m=7
